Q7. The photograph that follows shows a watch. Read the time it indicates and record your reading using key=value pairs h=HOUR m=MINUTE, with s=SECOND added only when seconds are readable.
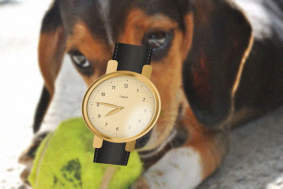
h=7 m=46
